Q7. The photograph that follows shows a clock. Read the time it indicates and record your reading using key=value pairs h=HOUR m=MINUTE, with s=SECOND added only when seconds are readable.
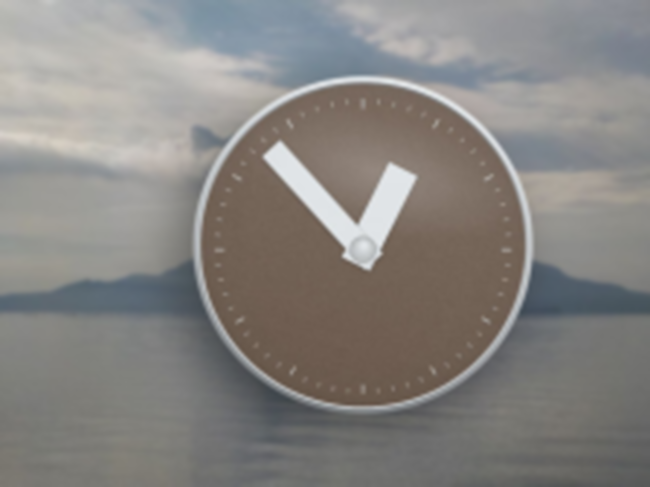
h=12 m=53
